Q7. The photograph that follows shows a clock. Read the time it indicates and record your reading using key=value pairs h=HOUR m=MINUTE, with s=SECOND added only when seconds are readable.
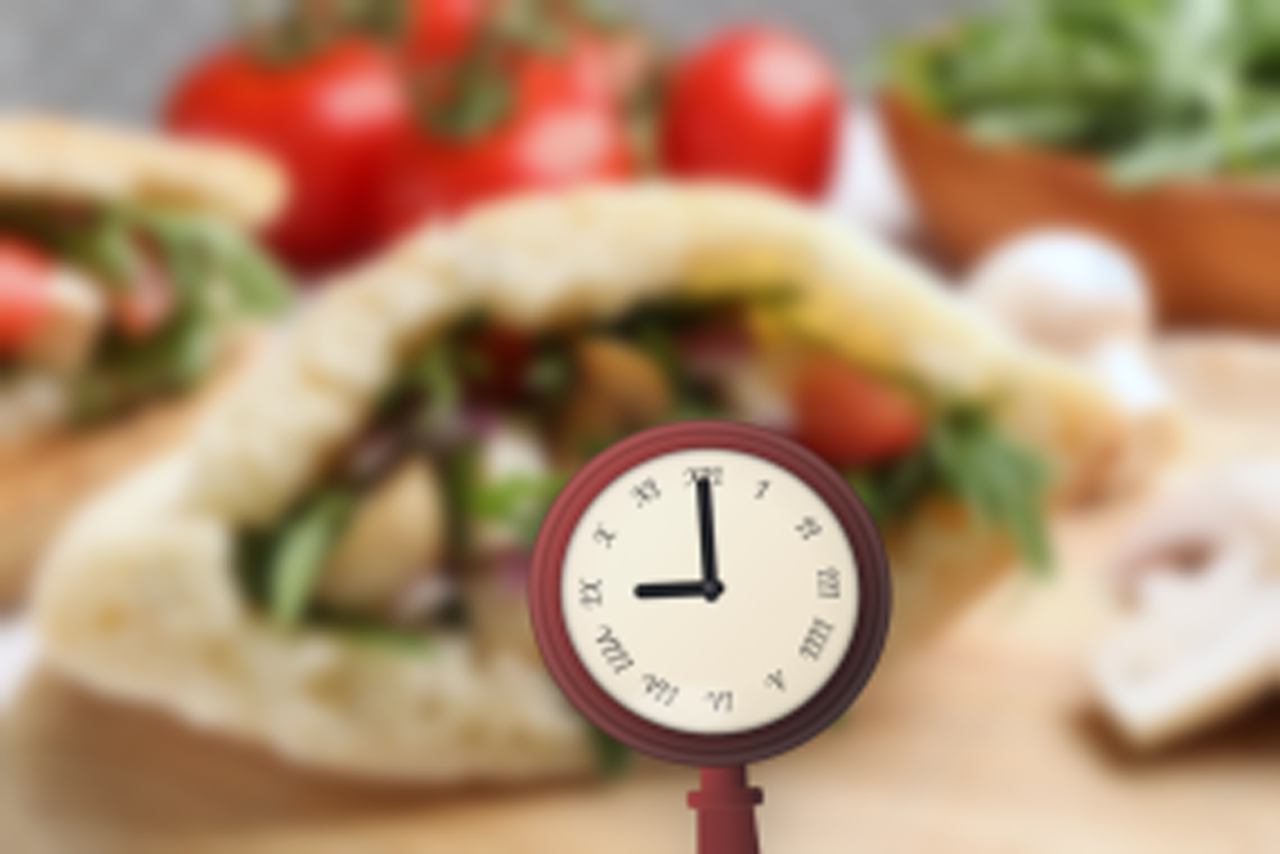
h=9 m=0
